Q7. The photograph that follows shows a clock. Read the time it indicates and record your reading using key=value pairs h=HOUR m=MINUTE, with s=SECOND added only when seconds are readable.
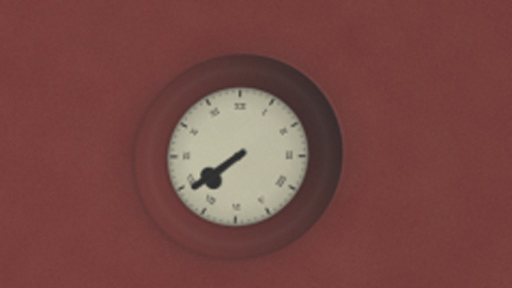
h=7 m=39
